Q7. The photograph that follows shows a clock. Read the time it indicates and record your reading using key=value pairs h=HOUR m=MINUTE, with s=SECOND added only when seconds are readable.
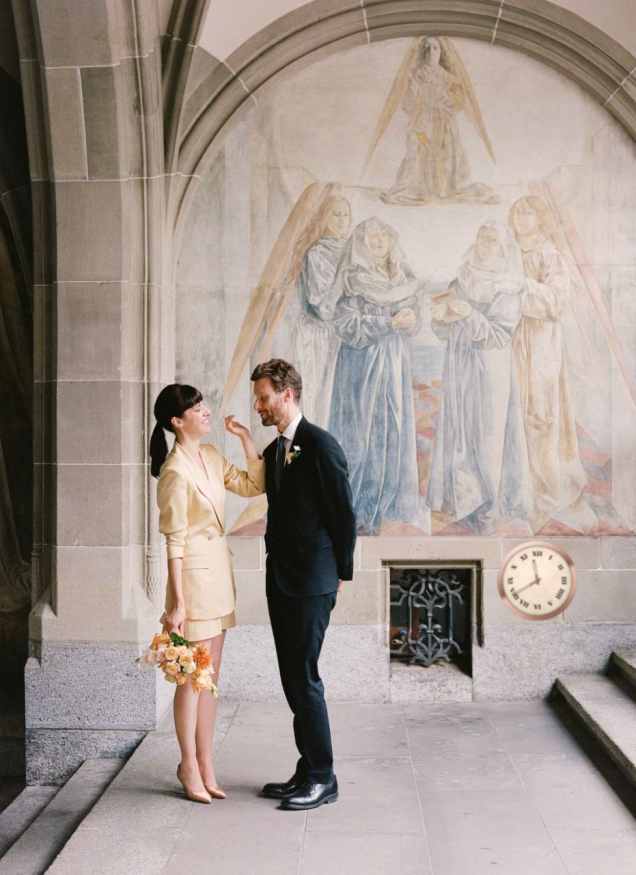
h=11 m=40
